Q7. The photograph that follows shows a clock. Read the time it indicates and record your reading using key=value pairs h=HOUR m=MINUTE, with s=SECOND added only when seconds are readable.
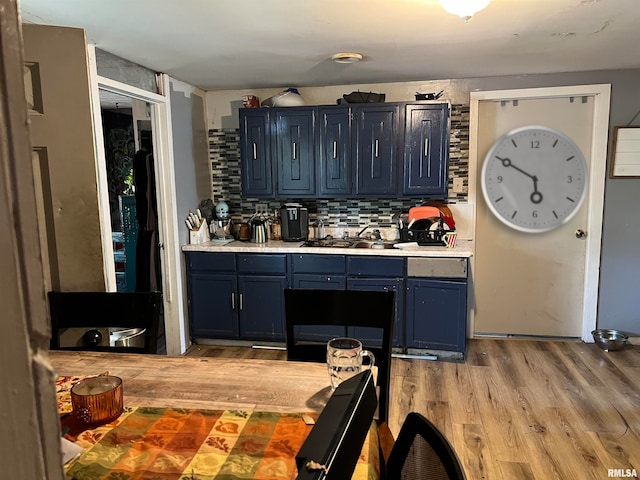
h=5 m=50
